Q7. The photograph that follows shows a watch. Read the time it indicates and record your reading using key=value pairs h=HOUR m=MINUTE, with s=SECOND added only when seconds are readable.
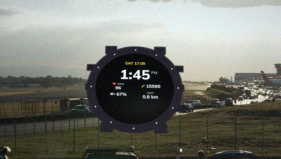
h=1 m=45
